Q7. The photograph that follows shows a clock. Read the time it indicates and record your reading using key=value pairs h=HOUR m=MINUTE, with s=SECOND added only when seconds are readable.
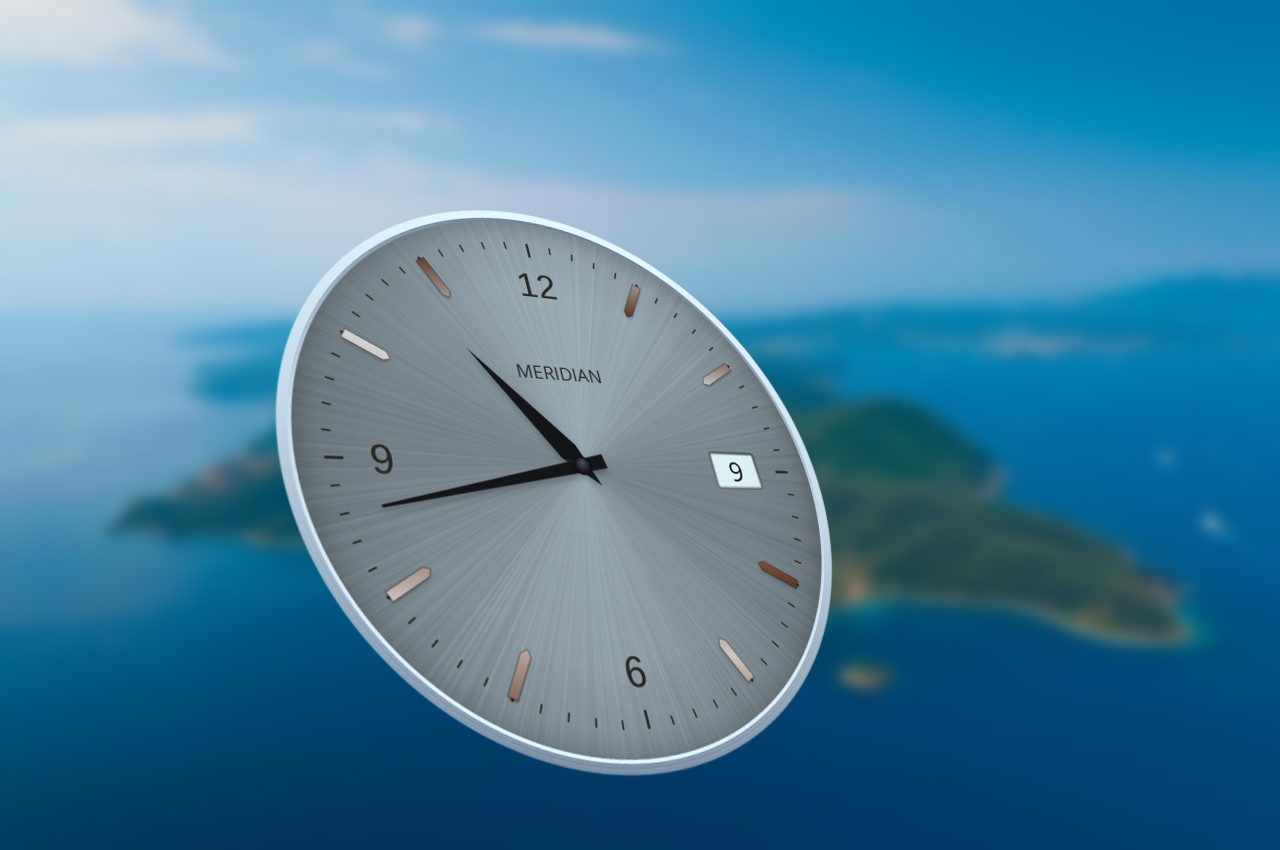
h=10 m=43
